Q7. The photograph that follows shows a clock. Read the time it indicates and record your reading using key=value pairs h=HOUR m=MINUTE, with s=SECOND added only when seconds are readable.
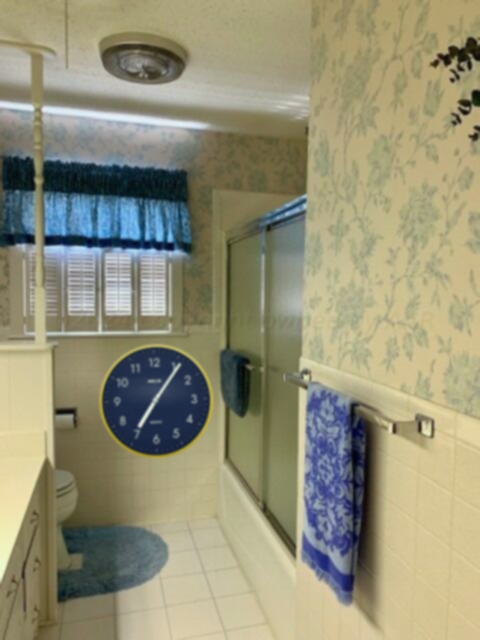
h=7 m=6
